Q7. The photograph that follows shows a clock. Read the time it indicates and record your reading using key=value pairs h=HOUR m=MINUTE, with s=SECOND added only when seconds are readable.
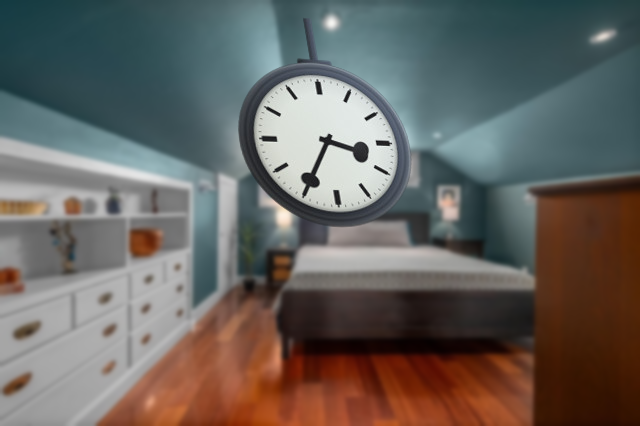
h=3 m=35
